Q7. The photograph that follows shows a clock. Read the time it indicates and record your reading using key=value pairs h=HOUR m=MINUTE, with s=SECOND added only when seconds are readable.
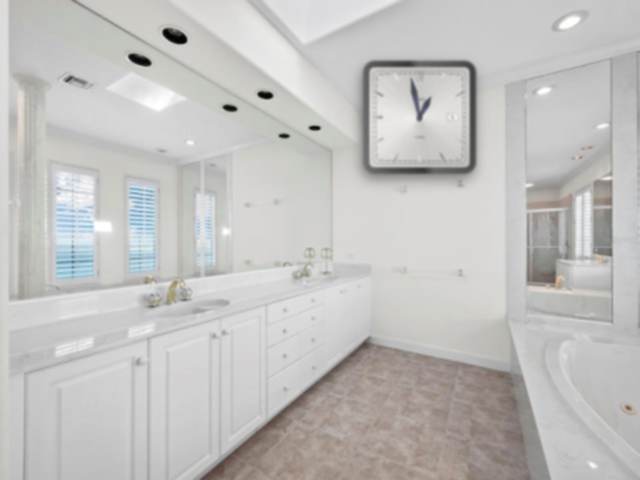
h=12 m=58
